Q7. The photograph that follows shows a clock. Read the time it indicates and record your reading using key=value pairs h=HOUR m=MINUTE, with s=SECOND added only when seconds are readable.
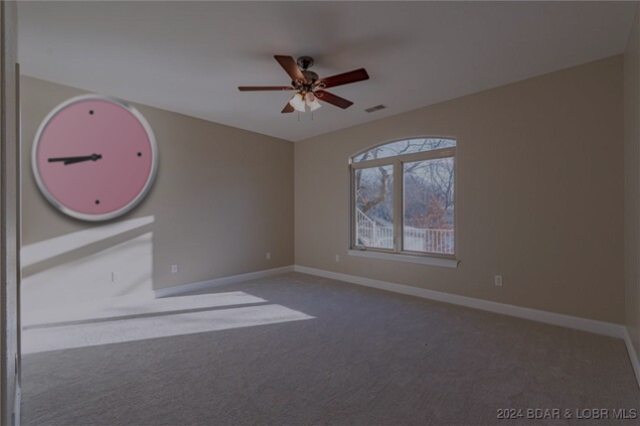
h=8 m=45
